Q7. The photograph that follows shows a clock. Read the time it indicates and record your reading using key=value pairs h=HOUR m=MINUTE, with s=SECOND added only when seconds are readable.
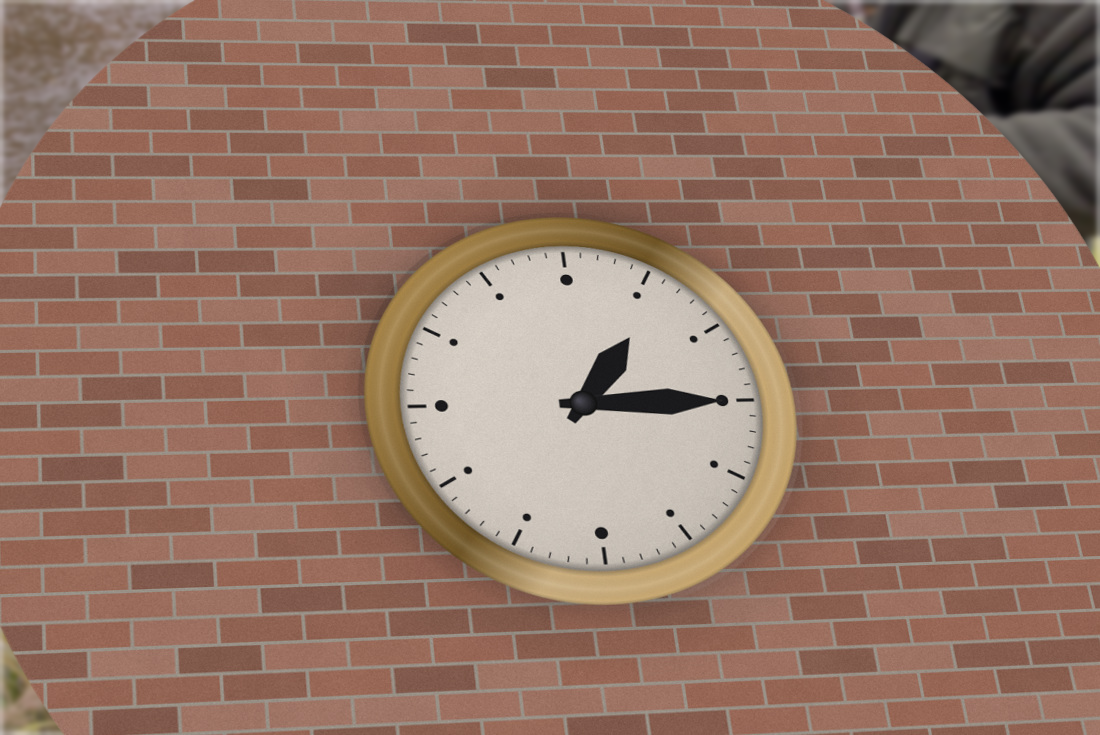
h=1 m=15
